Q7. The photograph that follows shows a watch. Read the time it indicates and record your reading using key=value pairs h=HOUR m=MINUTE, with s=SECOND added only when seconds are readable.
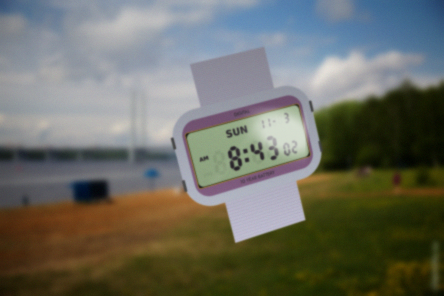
h=8 m=43 s=2
